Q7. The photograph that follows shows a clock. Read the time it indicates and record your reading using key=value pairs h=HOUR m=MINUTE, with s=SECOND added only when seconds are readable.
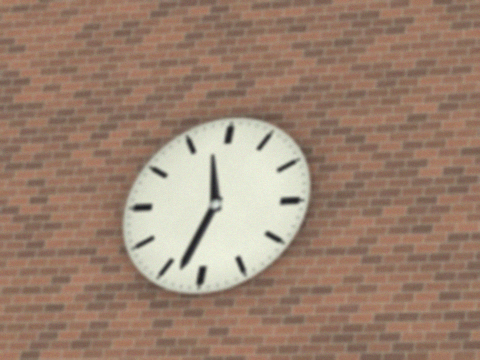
h=11 m=33
